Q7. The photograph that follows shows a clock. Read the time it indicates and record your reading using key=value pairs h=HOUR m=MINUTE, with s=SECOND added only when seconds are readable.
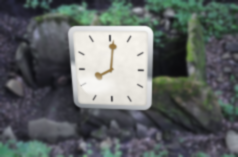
h=8 m=1
